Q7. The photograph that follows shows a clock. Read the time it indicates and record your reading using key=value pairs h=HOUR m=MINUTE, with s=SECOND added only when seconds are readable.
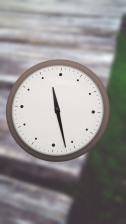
h=11 m=27
